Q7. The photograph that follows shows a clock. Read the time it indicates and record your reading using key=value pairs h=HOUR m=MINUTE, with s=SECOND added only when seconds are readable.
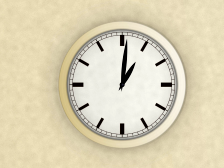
h=1 m=1
